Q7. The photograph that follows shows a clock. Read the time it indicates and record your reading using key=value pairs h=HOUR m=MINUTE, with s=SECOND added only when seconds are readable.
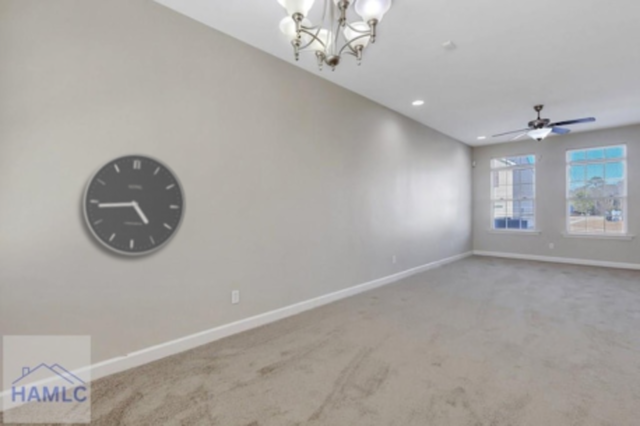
h=4 m=44
